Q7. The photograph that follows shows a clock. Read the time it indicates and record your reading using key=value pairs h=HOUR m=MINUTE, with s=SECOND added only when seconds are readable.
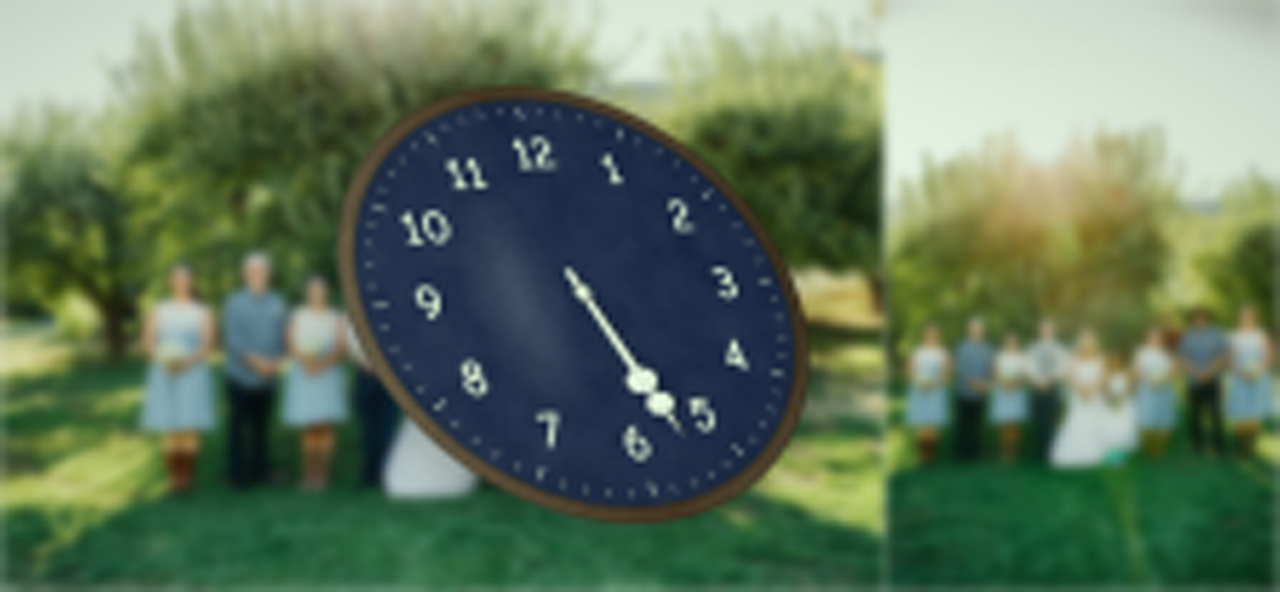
h=5 m=27
